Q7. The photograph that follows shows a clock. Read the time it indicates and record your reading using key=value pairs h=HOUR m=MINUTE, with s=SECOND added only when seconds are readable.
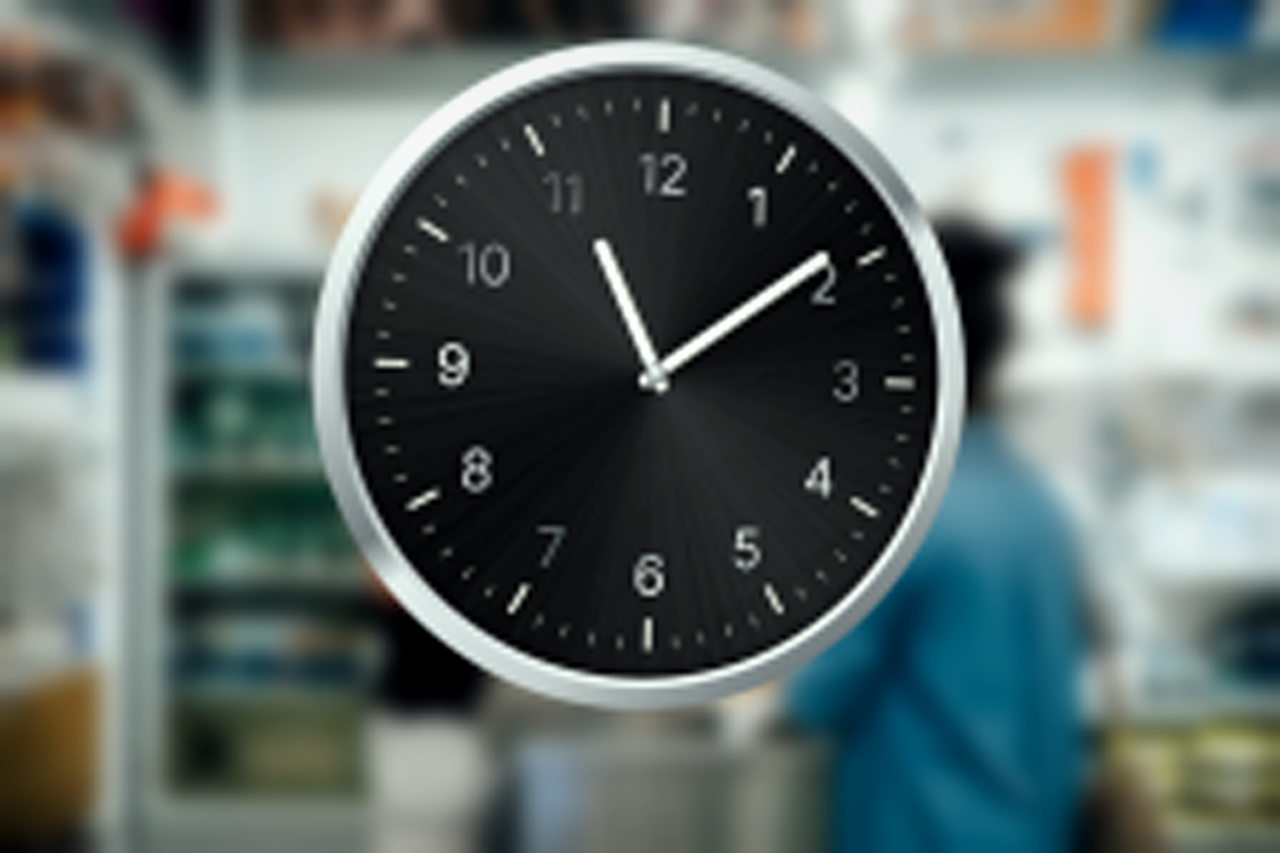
h=11 m=9
